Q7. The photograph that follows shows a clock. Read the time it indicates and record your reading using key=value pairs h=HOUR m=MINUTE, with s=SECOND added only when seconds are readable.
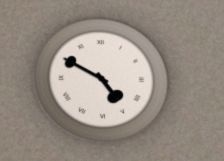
h=4 m=50
